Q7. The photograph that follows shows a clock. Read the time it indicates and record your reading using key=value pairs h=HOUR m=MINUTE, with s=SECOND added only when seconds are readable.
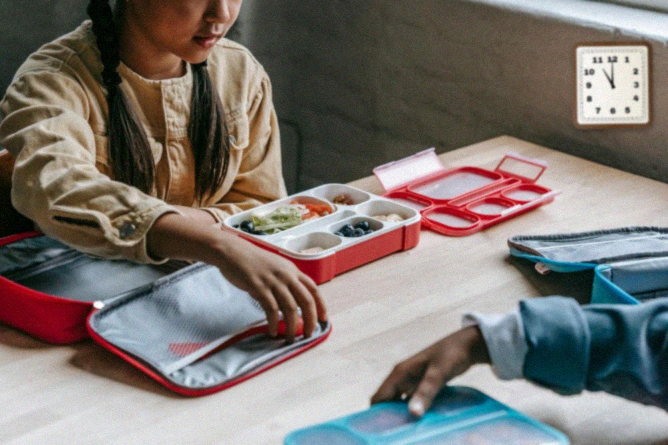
h=11 m=0
